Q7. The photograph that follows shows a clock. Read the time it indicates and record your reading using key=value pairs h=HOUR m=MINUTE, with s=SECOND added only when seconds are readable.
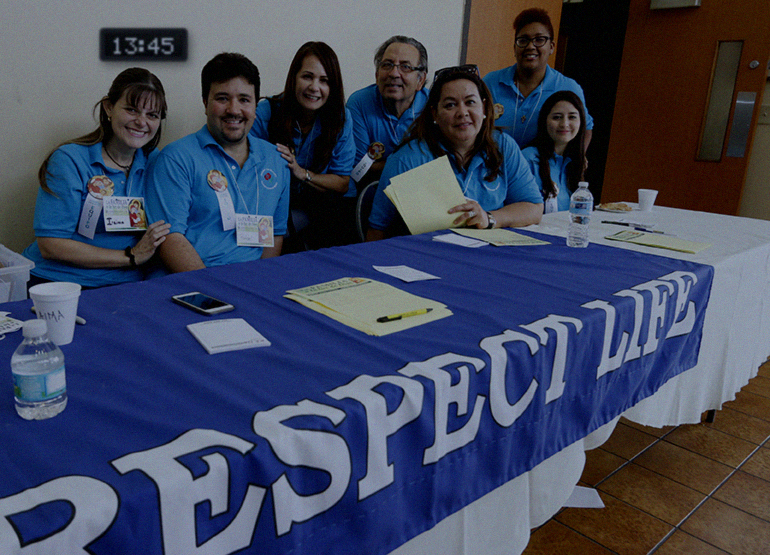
h=13 m=45
